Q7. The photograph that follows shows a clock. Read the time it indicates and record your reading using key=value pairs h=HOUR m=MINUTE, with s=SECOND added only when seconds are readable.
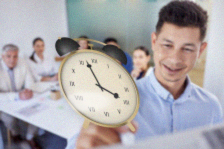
h=3 m=57
